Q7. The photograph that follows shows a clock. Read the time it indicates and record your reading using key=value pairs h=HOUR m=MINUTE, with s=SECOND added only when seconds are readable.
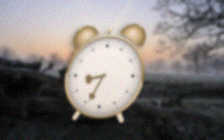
h=8 m=34
